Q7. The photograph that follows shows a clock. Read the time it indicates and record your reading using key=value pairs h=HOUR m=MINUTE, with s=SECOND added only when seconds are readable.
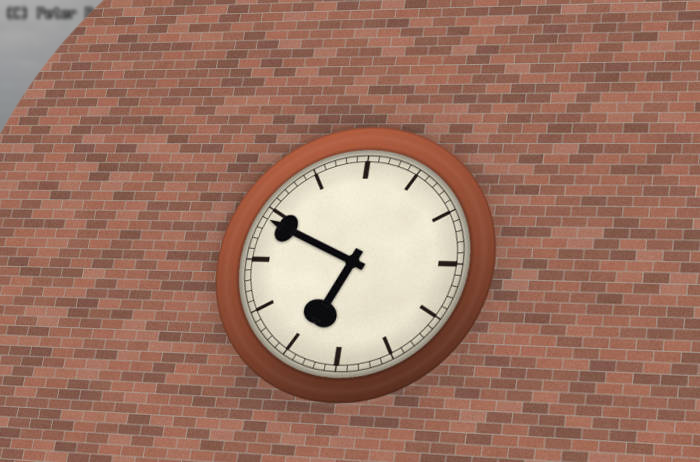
h=6 m=49
